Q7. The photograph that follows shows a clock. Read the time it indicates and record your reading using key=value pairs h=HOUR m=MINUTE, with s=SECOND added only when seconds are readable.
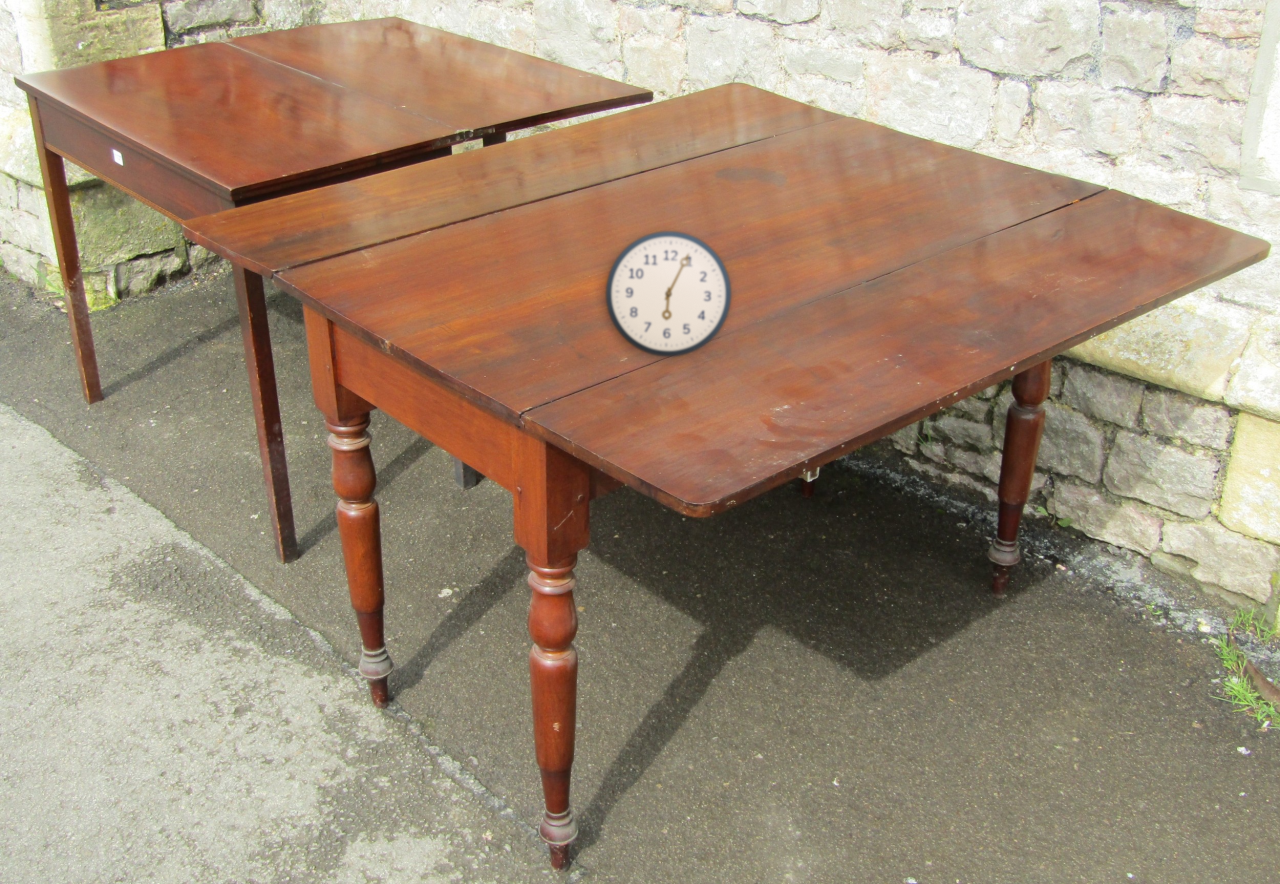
h=6 m=4
